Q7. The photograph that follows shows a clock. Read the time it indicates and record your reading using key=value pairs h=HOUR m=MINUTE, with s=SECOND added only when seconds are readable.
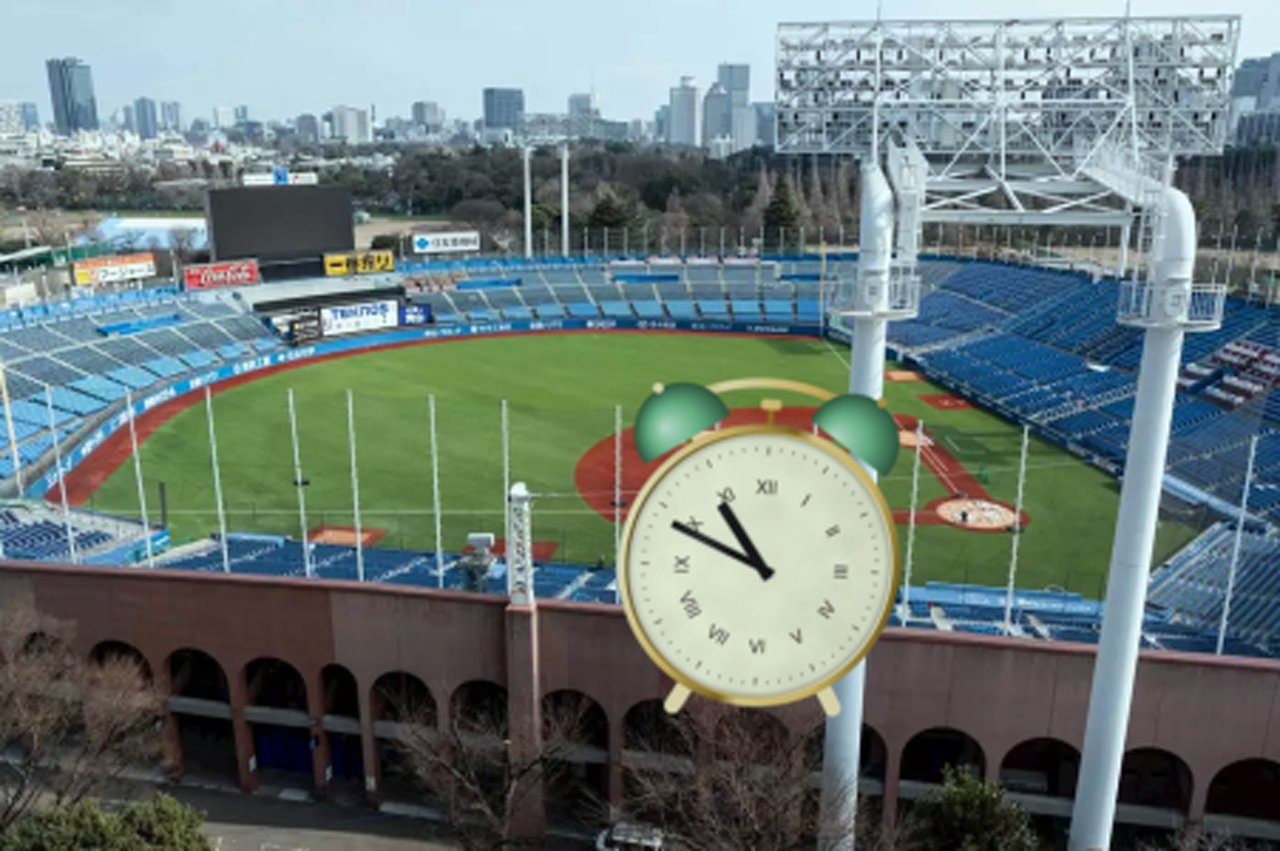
h=10 m=49
